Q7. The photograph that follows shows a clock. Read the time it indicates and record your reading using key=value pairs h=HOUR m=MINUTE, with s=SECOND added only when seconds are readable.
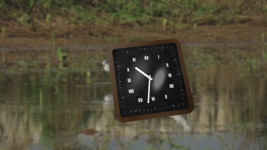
h=10 m=32
